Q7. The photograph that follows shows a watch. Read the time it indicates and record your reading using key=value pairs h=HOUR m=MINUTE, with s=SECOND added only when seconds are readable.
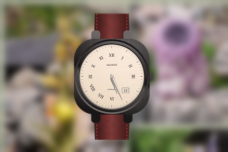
h=5 m=26
